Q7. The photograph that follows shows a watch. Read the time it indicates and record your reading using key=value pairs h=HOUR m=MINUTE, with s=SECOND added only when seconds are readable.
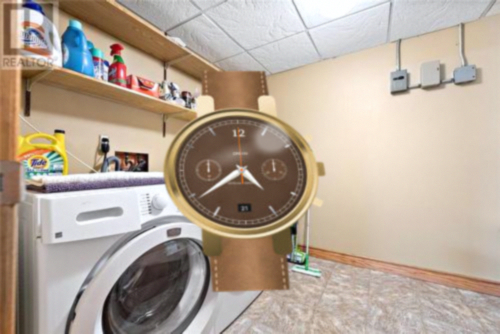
h=4 m=39
